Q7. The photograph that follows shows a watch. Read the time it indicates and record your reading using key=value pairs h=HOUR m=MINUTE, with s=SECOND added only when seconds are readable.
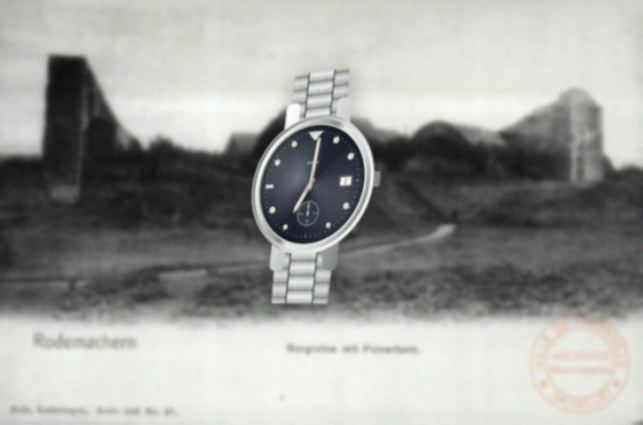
h=7 m=1
